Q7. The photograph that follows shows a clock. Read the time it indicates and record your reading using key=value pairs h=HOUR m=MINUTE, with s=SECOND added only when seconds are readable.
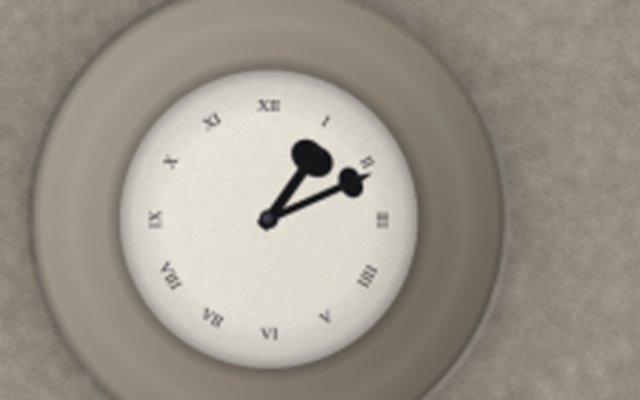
h=1 m=11
